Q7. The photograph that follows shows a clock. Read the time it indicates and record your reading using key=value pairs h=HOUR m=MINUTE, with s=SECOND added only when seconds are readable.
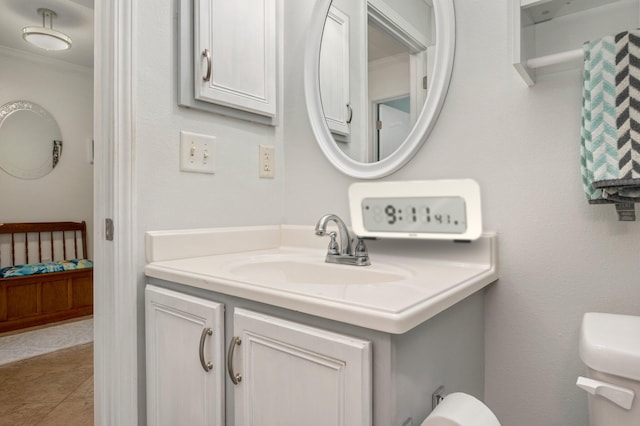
h=9 m=11 s=41
